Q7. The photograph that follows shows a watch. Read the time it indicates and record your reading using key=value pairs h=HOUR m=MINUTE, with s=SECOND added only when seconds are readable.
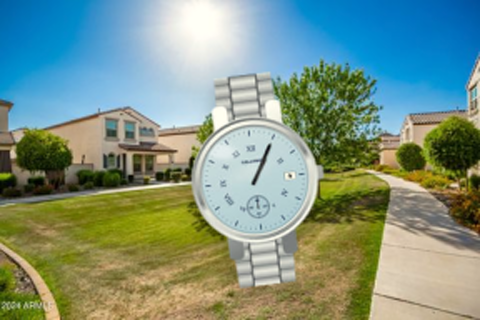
h=1 m=5
